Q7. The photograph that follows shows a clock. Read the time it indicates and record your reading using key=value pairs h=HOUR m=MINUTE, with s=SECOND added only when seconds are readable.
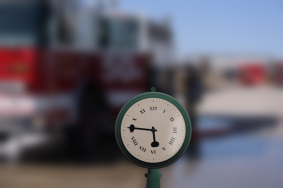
h=5 m=46
